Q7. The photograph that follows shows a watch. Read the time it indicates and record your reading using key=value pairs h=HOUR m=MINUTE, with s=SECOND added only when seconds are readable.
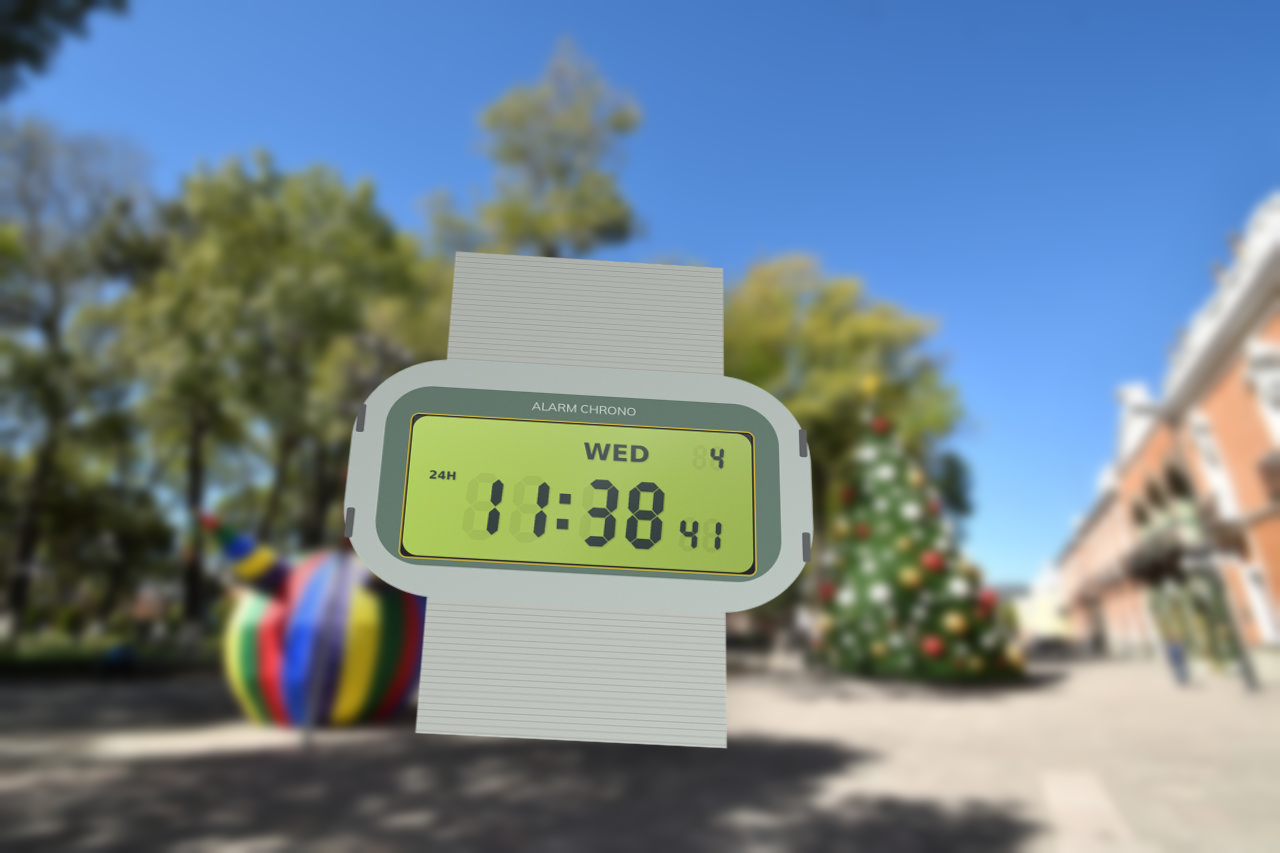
h=11 m=38 s=41
